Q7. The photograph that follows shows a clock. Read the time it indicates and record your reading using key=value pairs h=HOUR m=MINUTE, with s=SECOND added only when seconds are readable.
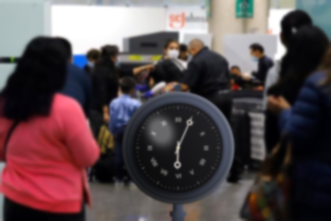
h=6 m=4
